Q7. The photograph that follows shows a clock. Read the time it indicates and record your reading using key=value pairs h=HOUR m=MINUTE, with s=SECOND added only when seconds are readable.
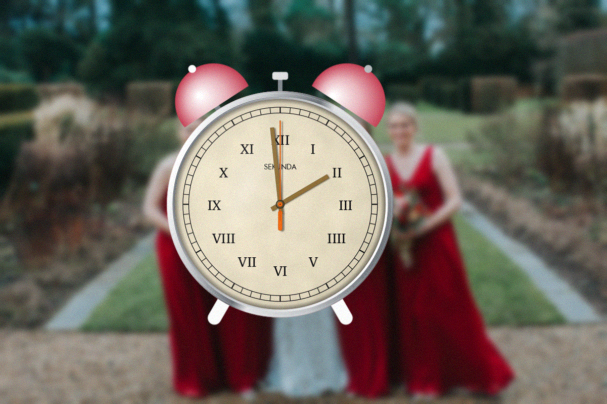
h=1 m=59 s=0
